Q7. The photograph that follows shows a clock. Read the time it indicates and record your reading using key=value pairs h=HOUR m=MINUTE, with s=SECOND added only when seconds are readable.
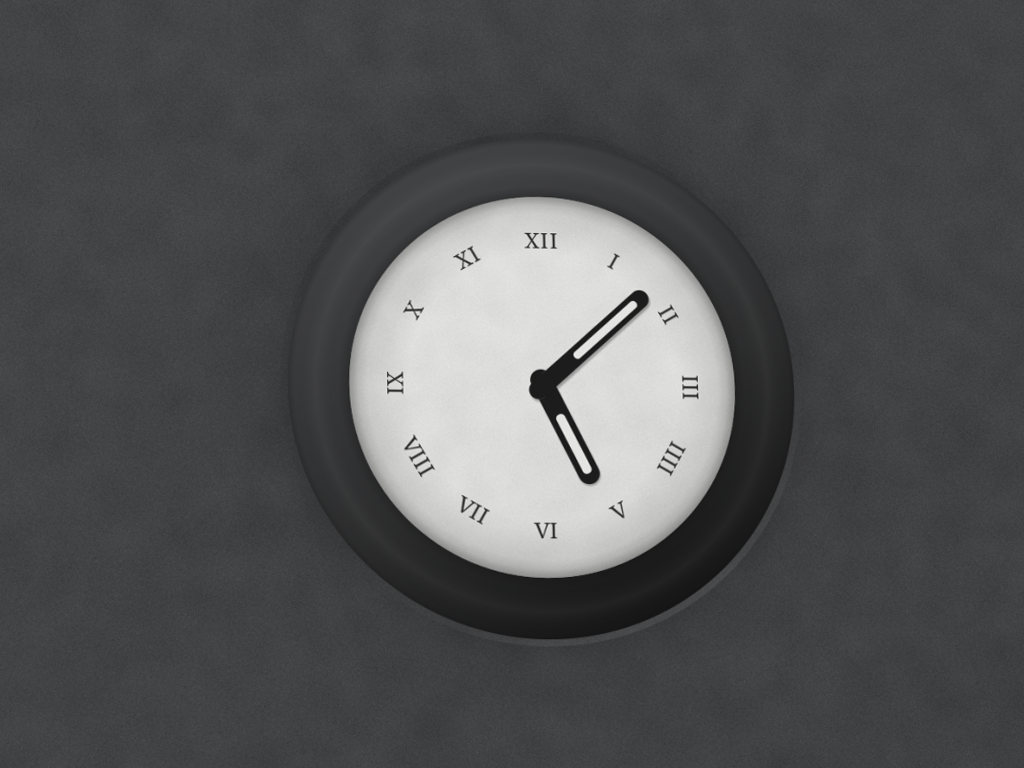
h=5 m=8
